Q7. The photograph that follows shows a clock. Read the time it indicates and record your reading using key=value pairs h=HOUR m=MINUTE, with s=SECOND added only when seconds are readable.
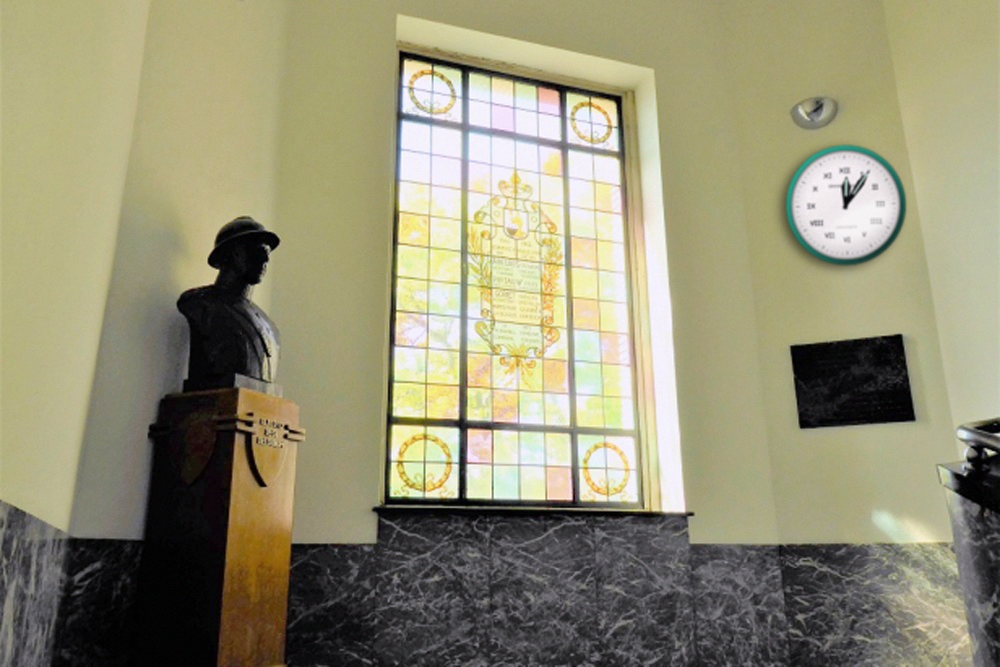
h=12 m=6
